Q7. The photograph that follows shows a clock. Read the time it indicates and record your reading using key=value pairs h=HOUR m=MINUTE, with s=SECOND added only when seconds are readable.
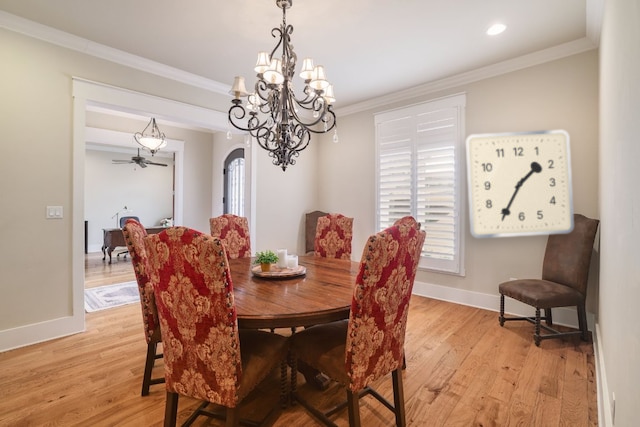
h=1 m=35
